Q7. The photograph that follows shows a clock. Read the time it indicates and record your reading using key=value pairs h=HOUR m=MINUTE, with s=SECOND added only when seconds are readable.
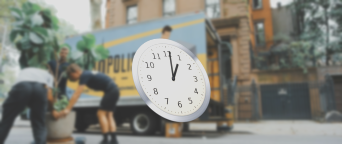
h=1 m=1
